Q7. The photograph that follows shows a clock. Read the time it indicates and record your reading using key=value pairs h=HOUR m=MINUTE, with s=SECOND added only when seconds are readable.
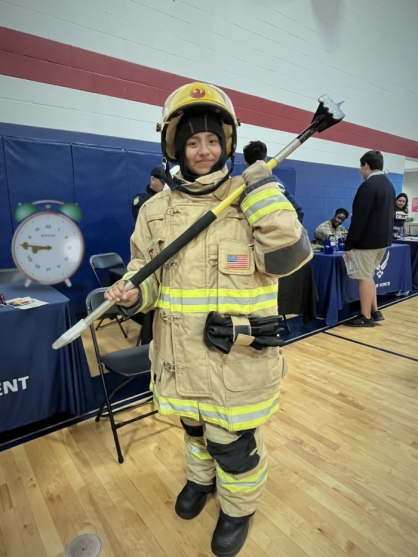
h=8 m=46
